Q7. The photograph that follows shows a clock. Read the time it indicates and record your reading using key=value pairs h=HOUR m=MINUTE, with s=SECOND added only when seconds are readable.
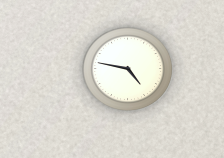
h=4 m=47
